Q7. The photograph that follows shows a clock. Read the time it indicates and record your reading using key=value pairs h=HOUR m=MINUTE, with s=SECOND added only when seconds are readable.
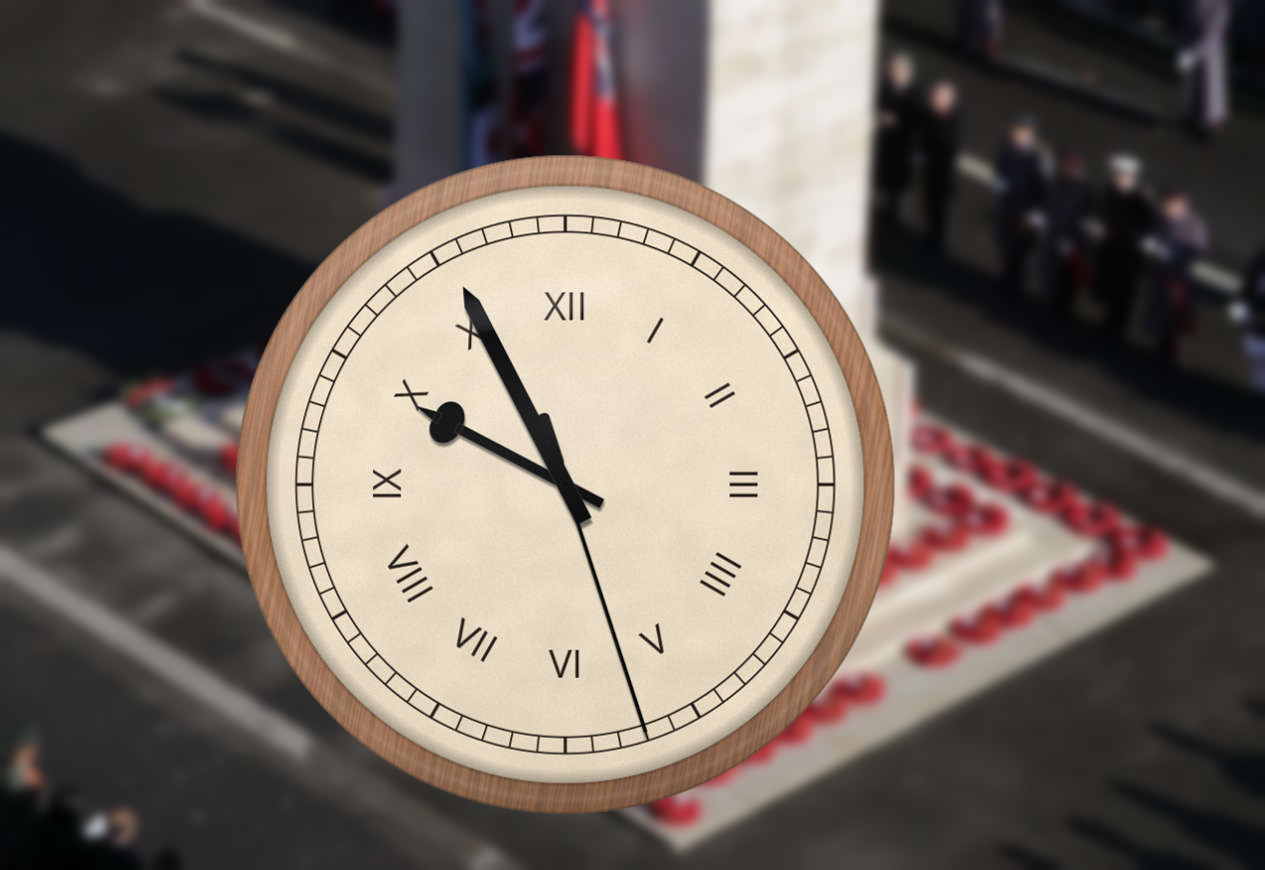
h=9 m=55 s=27
